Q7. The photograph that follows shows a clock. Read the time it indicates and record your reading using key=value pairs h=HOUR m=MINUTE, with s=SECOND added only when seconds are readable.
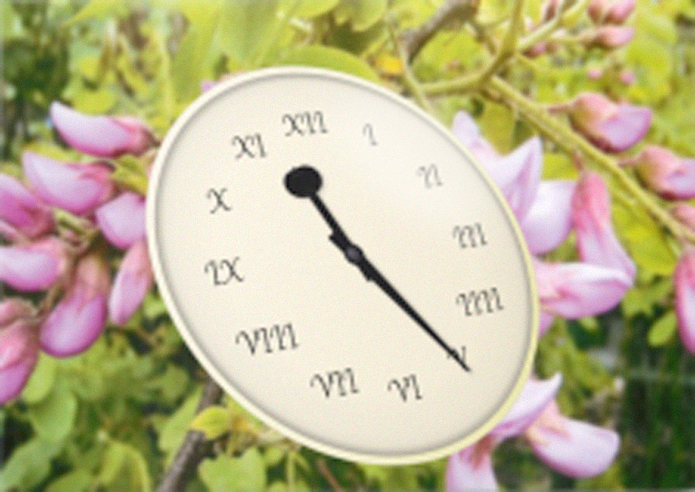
h=11 m=25
